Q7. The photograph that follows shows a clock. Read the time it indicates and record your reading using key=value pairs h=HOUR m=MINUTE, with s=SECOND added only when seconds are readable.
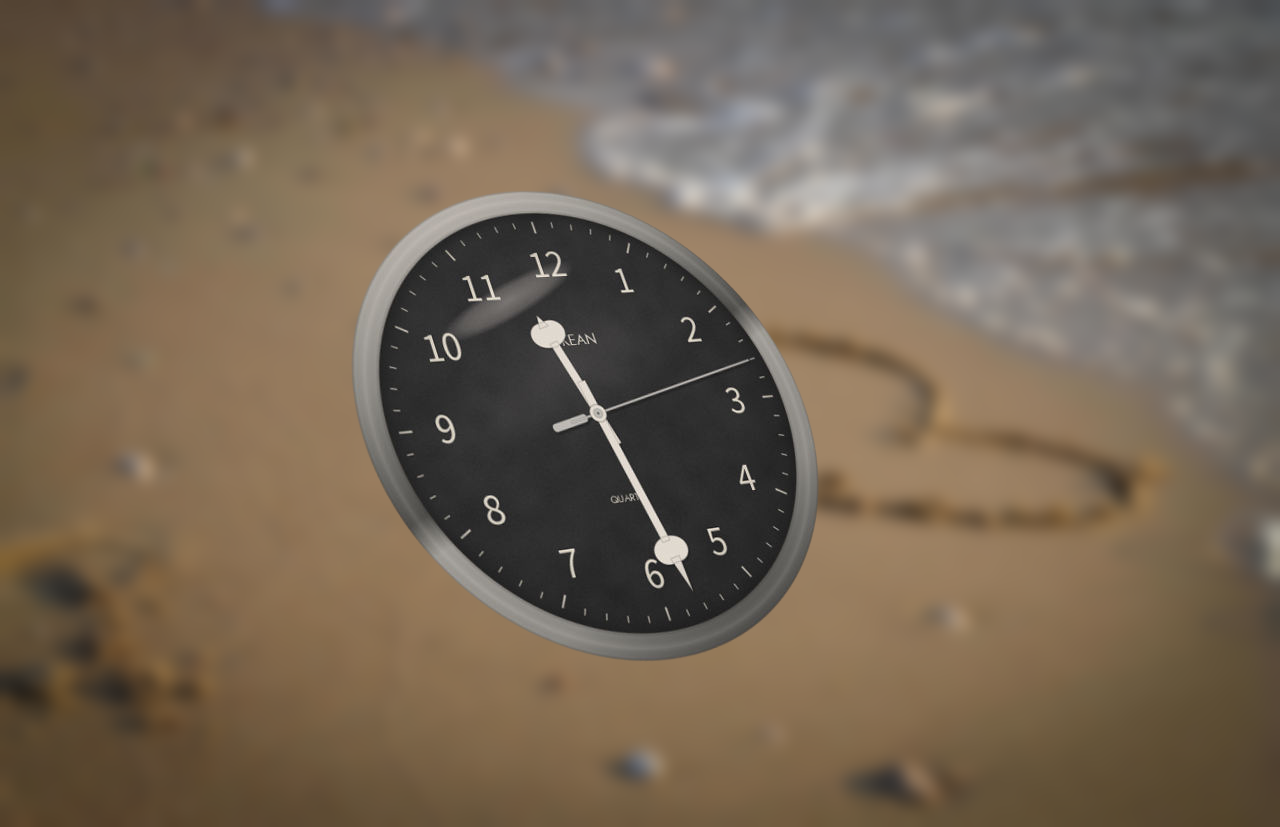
h=11 m=28 s=13
